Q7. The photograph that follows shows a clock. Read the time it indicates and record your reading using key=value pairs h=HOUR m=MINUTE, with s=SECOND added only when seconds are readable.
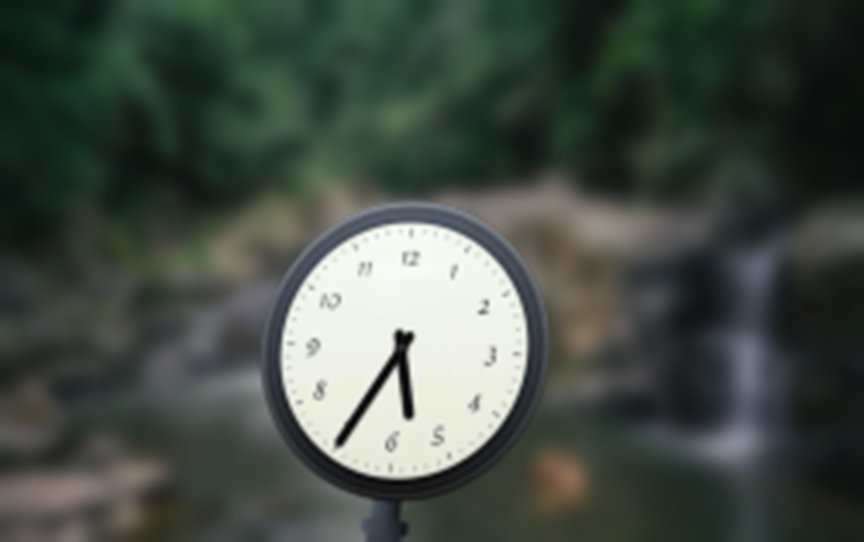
h=5 m=35
